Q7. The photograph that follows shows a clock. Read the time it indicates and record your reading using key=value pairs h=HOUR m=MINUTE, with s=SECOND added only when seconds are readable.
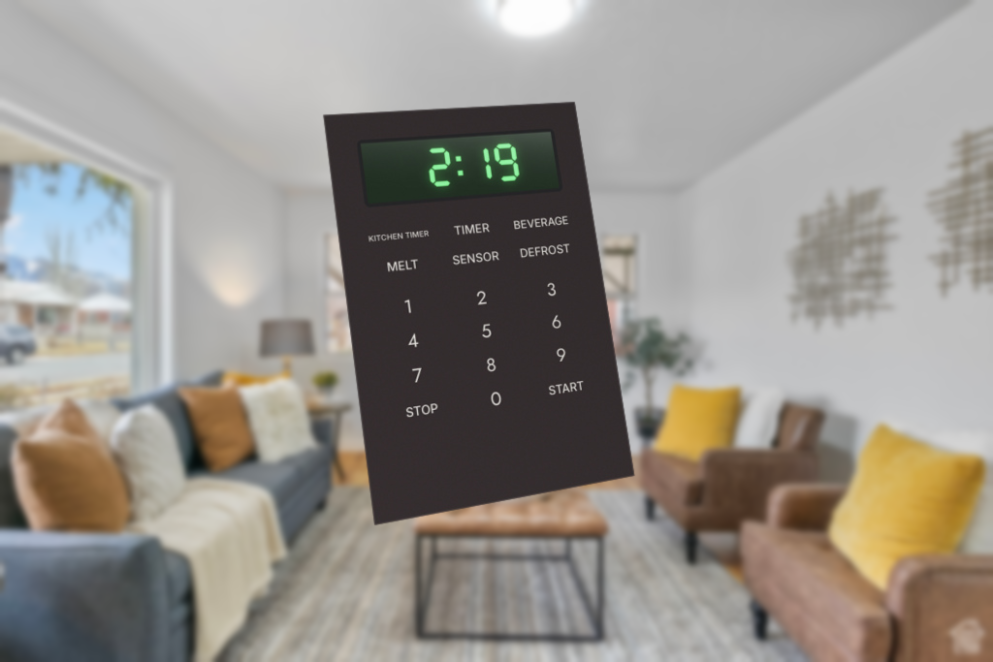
h=2 m=19
